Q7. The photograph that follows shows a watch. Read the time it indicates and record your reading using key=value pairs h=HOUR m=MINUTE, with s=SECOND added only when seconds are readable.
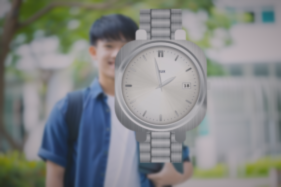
h=1 m=58
